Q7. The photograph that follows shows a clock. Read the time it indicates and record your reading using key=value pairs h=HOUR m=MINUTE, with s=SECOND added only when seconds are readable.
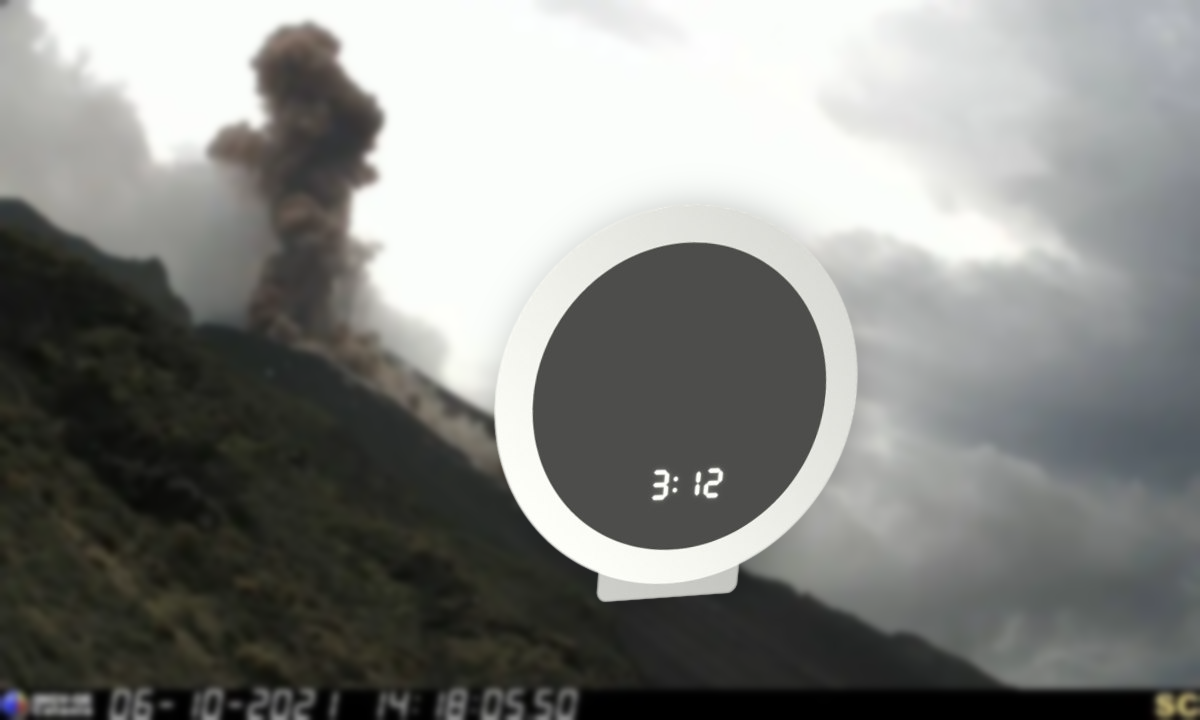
h=3 m=12
